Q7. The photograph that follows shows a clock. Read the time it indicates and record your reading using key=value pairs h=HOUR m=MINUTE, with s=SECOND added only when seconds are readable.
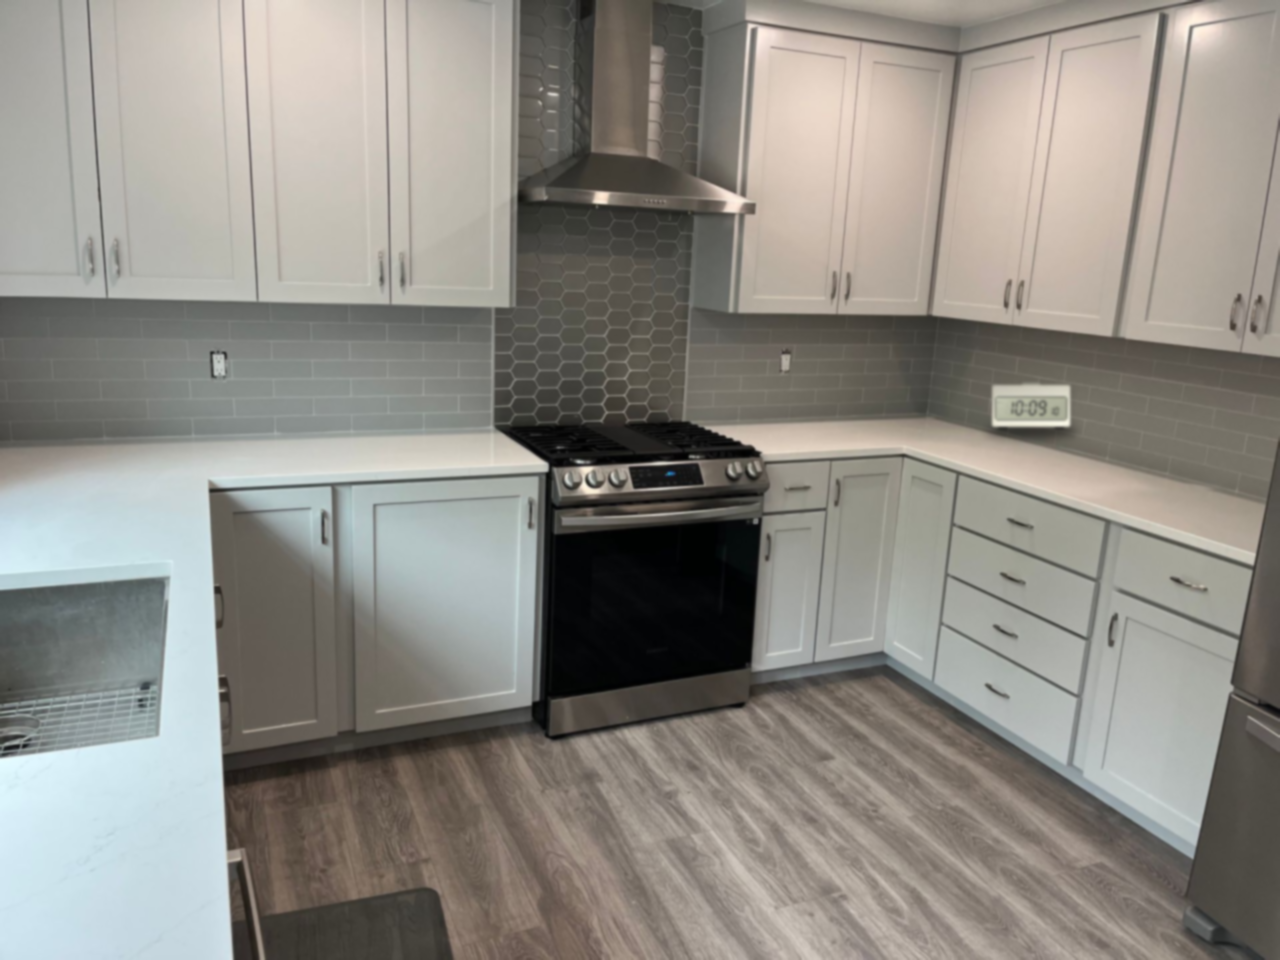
h=10 m=9
